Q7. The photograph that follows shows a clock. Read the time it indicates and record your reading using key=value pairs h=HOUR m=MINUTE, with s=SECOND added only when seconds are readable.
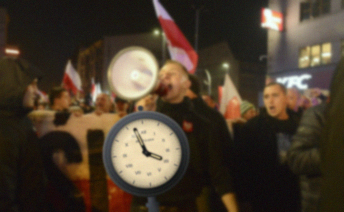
h=3 m=57
